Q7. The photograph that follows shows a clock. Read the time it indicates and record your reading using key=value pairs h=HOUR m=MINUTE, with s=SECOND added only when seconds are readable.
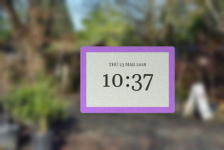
h=10 m=37
